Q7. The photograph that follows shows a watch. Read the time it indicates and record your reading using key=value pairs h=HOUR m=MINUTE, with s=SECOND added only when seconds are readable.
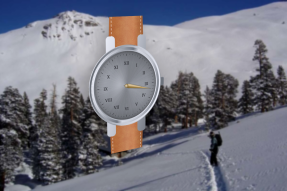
h=3 m=17
